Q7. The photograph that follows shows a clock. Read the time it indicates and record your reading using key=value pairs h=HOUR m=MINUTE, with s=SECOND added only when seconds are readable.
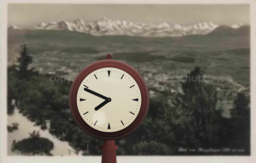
h=7 m=49
